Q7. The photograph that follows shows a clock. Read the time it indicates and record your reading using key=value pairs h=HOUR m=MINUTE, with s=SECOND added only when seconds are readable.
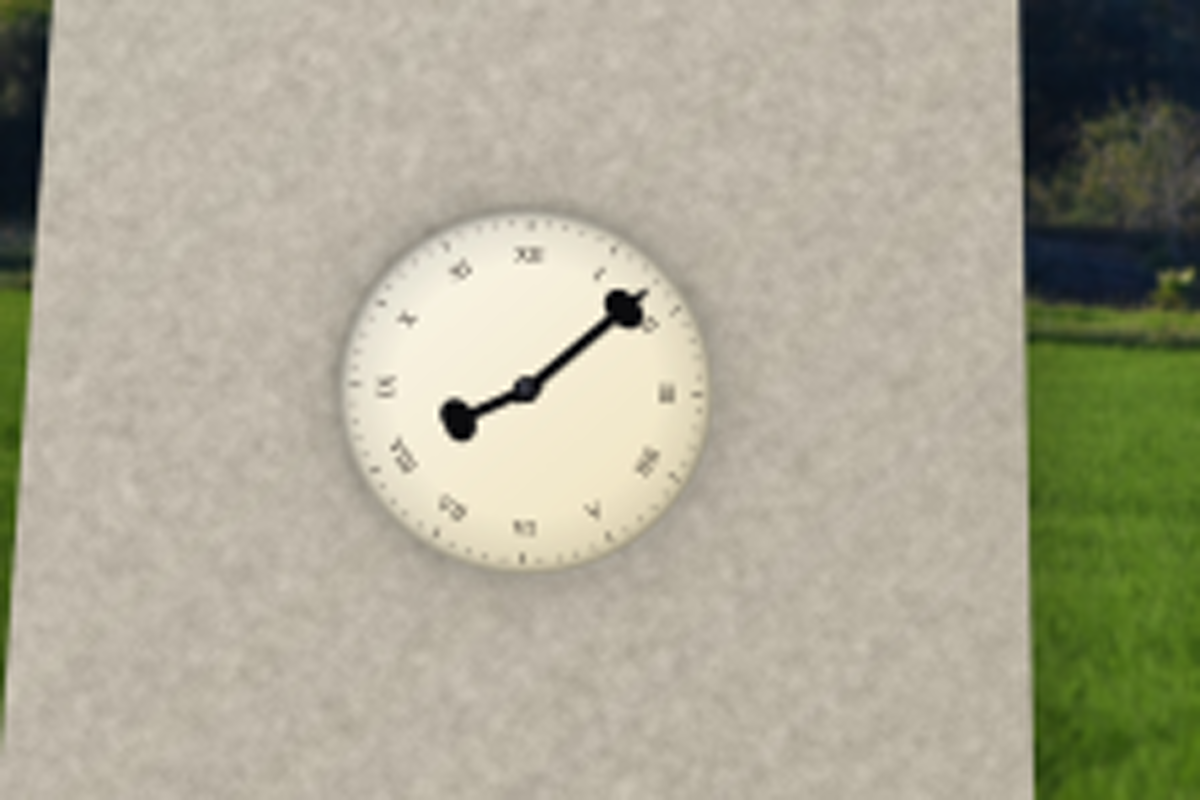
h=8 m=8
